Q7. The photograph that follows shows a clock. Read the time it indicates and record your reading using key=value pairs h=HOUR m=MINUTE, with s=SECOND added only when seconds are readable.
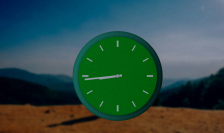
h=8 m=44
